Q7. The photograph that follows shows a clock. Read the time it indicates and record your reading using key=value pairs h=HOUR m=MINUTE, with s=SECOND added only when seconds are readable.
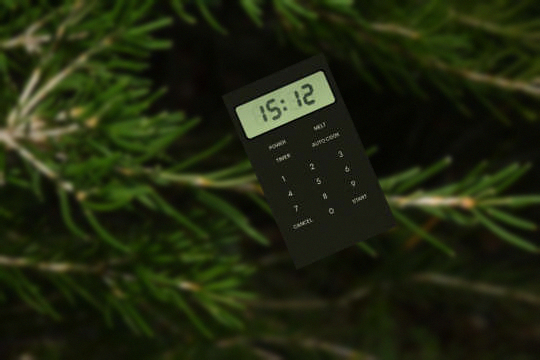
h=15 m=12
